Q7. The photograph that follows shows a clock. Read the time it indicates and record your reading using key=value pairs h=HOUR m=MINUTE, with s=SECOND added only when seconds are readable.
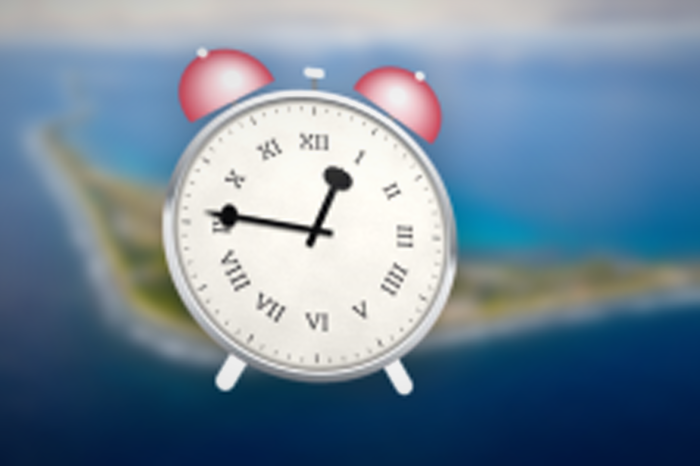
h=12 m=46
